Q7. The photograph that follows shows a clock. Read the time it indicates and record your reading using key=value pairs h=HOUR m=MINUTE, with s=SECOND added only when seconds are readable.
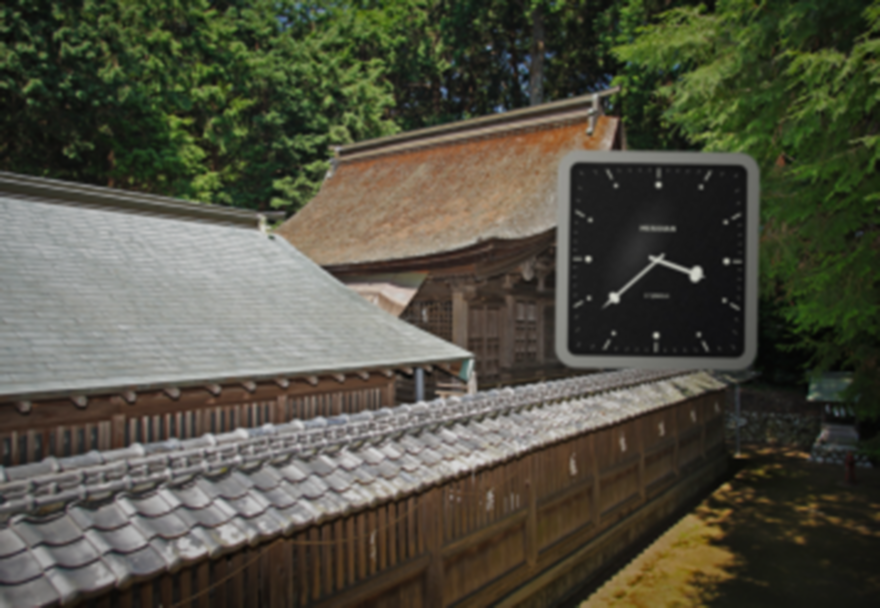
h=3 m=38
